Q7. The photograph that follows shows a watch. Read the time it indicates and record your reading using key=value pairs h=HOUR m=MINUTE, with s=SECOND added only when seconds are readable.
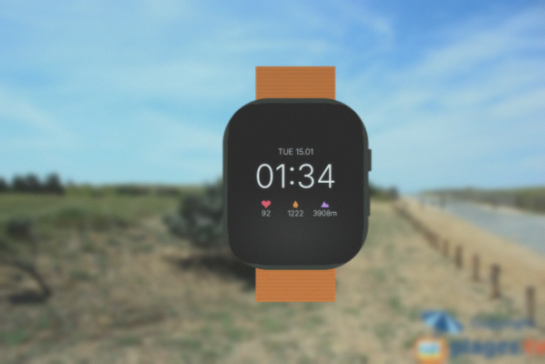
h=1 m=34
